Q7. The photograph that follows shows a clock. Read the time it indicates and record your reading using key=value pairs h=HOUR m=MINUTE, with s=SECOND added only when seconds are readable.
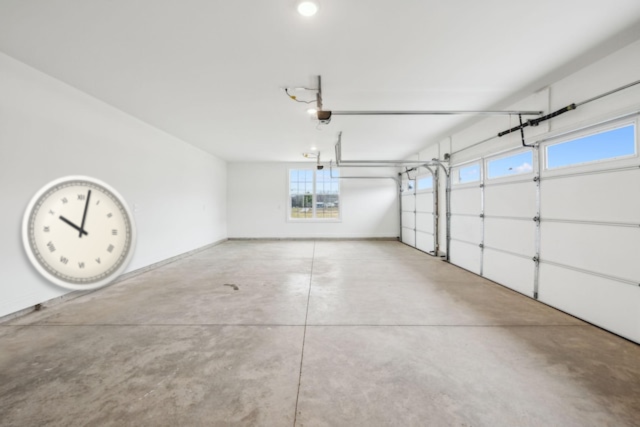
h=10 m=2
